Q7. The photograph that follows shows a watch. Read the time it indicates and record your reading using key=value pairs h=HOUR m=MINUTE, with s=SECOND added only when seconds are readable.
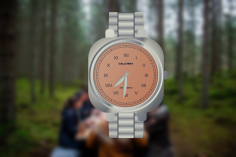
h=7 m=31
